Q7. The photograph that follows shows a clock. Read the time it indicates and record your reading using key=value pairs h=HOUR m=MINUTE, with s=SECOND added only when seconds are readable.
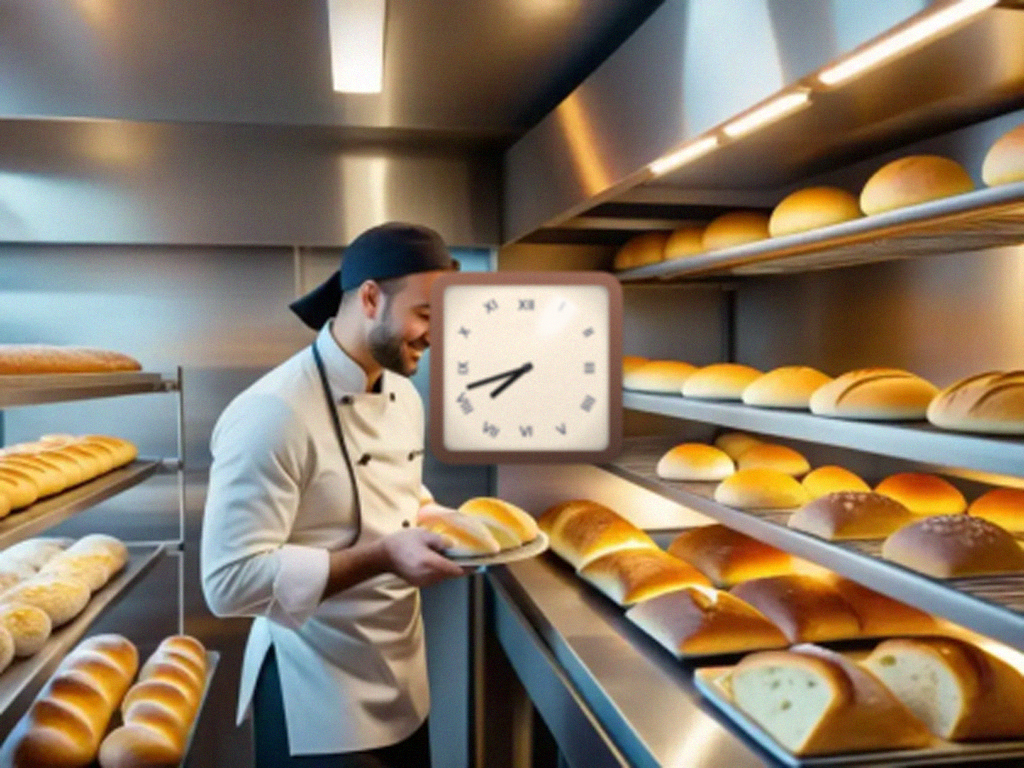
h=7 m=42
